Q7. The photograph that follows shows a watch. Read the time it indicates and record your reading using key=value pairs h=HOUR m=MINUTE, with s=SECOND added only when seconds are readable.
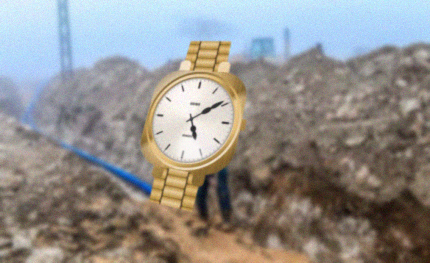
h=5 m=9
